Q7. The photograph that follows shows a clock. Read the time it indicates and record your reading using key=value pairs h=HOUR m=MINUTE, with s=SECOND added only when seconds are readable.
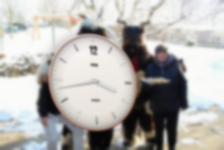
h=3 m=43
